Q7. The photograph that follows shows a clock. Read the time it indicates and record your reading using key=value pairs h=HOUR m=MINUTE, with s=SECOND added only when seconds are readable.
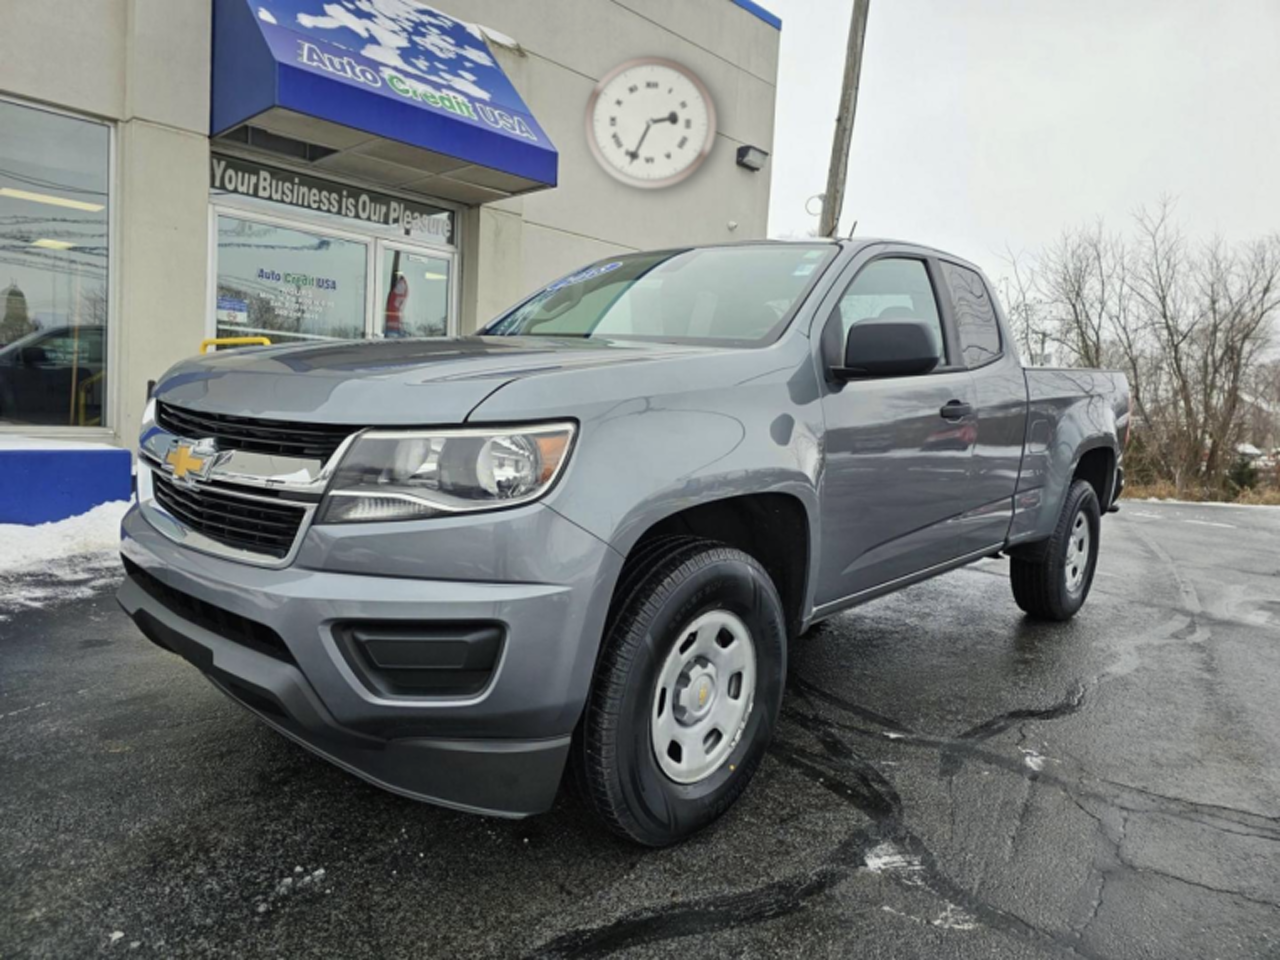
h=2 m=34
